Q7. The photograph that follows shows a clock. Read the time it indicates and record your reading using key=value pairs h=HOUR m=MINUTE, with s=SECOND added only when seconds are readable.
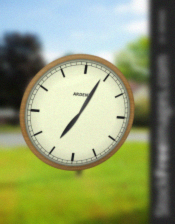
h=7 m=4
